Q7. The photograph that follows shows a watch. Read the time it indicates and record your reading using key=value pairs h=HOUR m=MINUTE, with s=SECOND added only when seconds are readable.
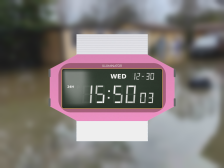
h=15 m=50 s=3
